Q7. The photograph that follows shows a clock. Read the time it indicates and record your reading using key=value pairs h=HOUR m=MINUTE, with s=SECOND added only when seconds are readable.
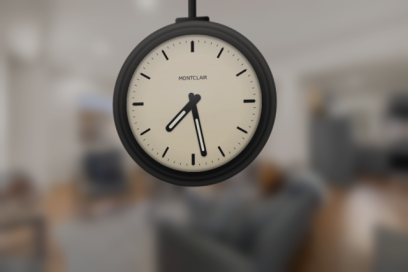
h=7 m=28
